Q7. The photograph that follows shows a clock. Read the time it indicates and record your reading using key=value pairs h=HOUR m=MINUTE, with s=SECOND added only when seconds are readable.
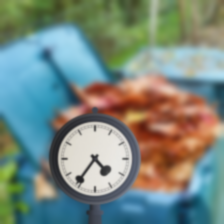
h=4 m=36
